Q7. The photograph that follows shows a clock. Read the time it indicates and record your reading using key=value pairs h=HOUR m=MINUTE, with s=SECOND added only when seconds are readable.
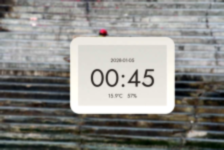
h=0 m=45
